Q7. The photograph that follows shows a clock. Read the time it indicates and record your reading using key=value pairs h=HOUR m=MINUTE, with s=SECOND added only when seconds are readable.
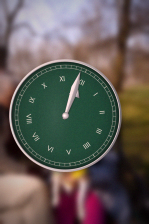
h=11 m=59
